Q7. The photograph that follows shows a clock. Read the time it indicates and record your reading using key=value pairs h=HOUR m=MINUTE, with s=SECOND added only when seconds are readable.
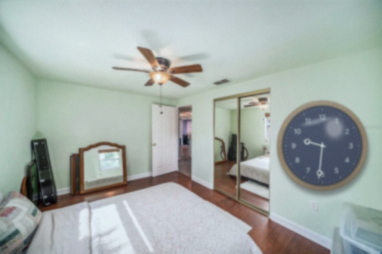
h=9 m=31
